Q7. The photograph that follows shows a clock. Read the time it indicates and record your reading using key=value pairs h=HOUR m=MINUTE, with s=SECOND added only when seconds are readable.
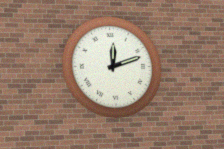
h=12 m=12
